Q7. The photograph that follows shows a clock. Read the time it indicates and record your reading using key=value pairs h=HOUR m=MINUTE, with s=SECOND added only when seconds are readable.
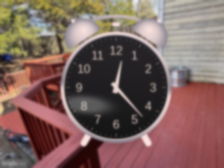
h=12 m=23
